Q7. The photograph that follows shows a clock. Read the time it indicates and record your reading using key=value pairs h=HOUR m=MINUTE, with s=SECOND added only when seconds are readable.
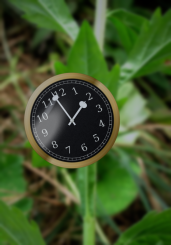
h=1 m=58
